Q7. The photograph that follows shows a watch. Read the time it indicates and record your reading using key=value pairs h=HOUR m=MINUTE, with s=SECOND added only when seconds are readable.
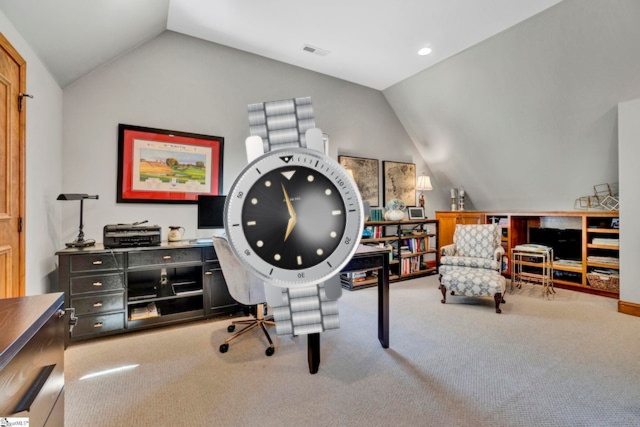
h=6 m=58
